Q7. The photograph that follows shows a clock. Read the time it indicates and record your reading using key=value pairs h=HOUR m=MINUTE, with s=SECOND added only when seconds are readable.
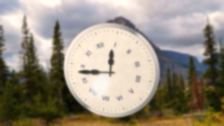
h=12 m=48
